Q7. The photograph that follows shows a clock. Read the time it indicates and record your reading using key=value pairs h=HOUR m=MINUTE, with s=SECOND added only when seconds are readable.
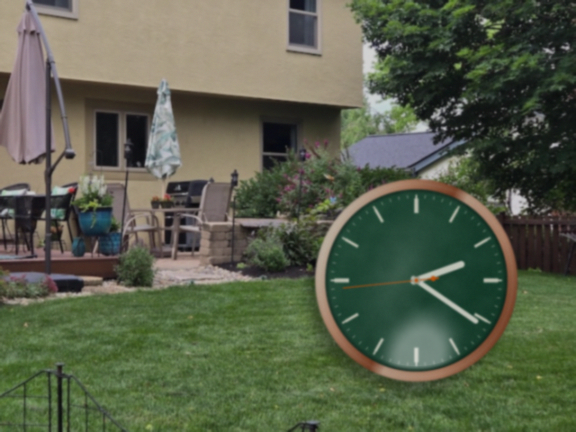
h=2 m=20 s=44
